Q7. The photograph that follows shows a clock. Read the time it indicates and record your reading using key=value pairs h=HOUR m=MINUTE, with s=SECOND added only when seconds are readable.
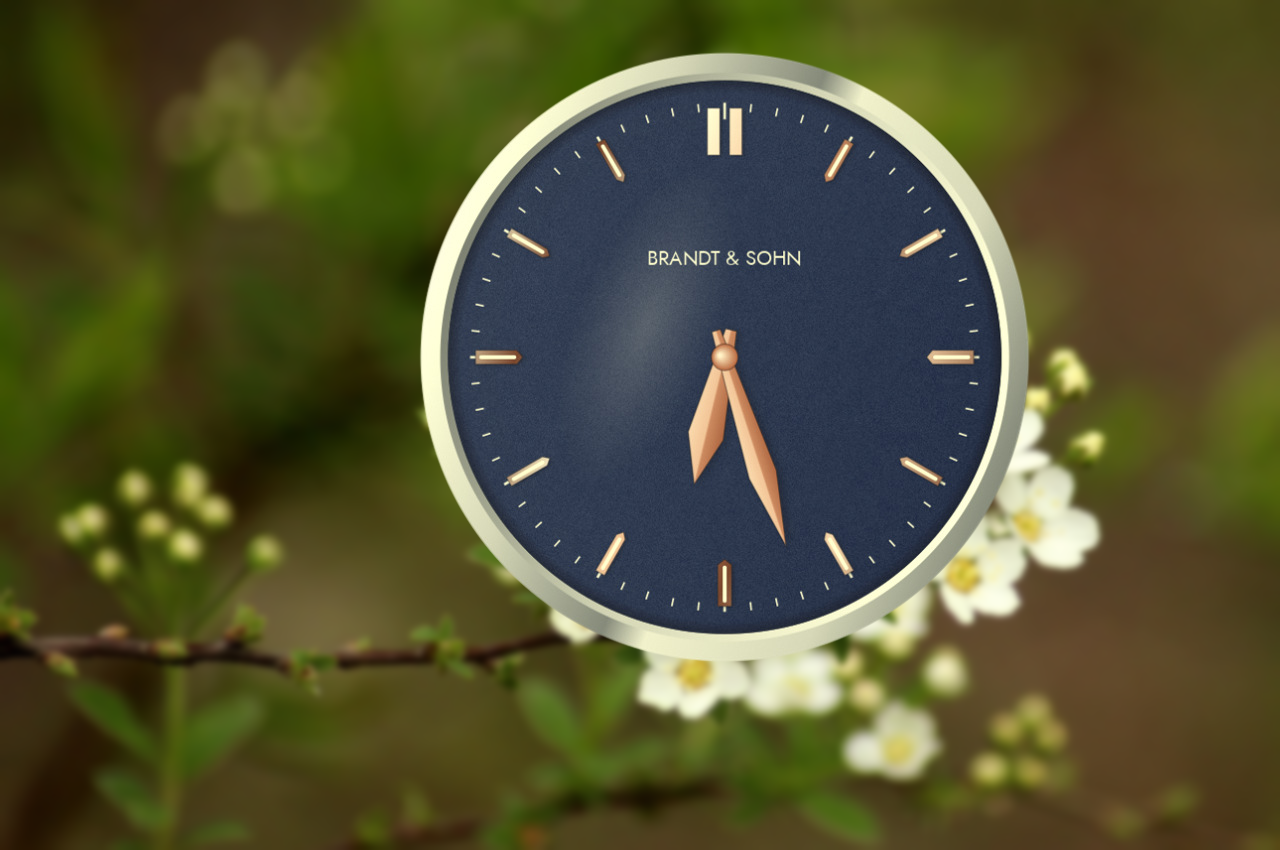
h=6 m=27
